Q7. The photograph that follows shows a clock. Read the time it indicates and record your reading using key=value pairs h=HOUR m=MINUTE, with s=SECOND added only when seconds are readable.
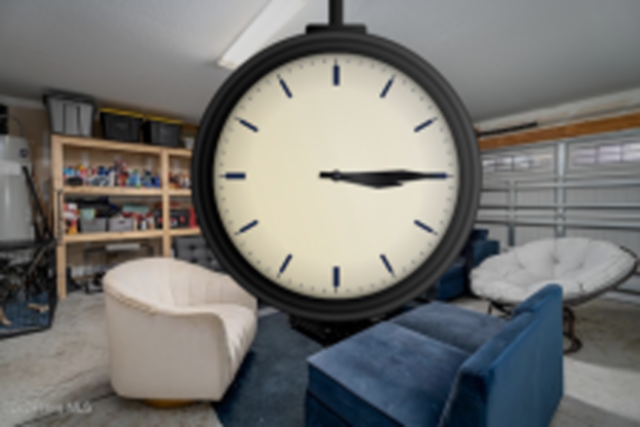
h=3 m=15
